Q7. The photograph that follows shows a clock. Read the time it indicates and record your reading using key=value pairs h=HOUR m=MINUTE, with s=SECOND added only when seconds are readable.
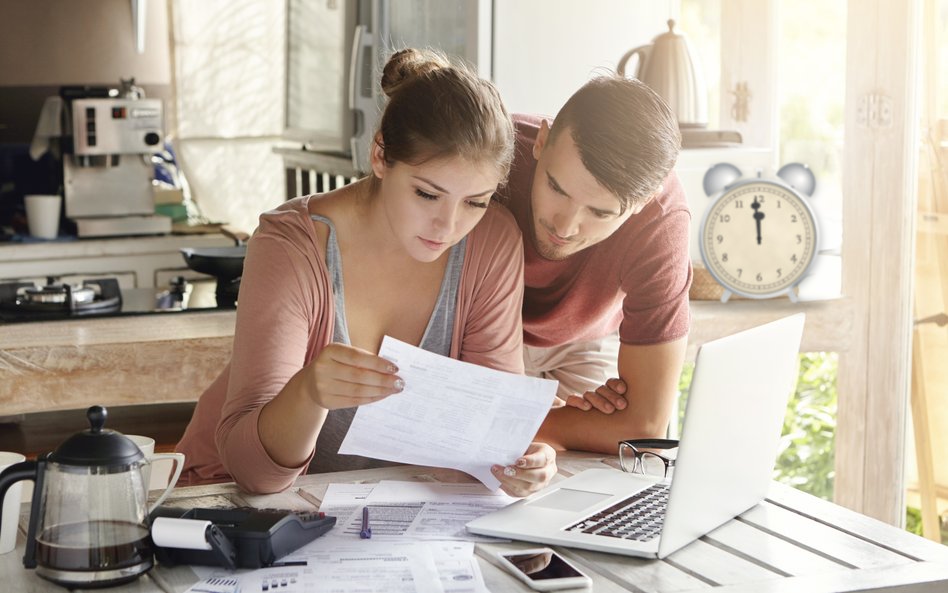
h=11 m=59
